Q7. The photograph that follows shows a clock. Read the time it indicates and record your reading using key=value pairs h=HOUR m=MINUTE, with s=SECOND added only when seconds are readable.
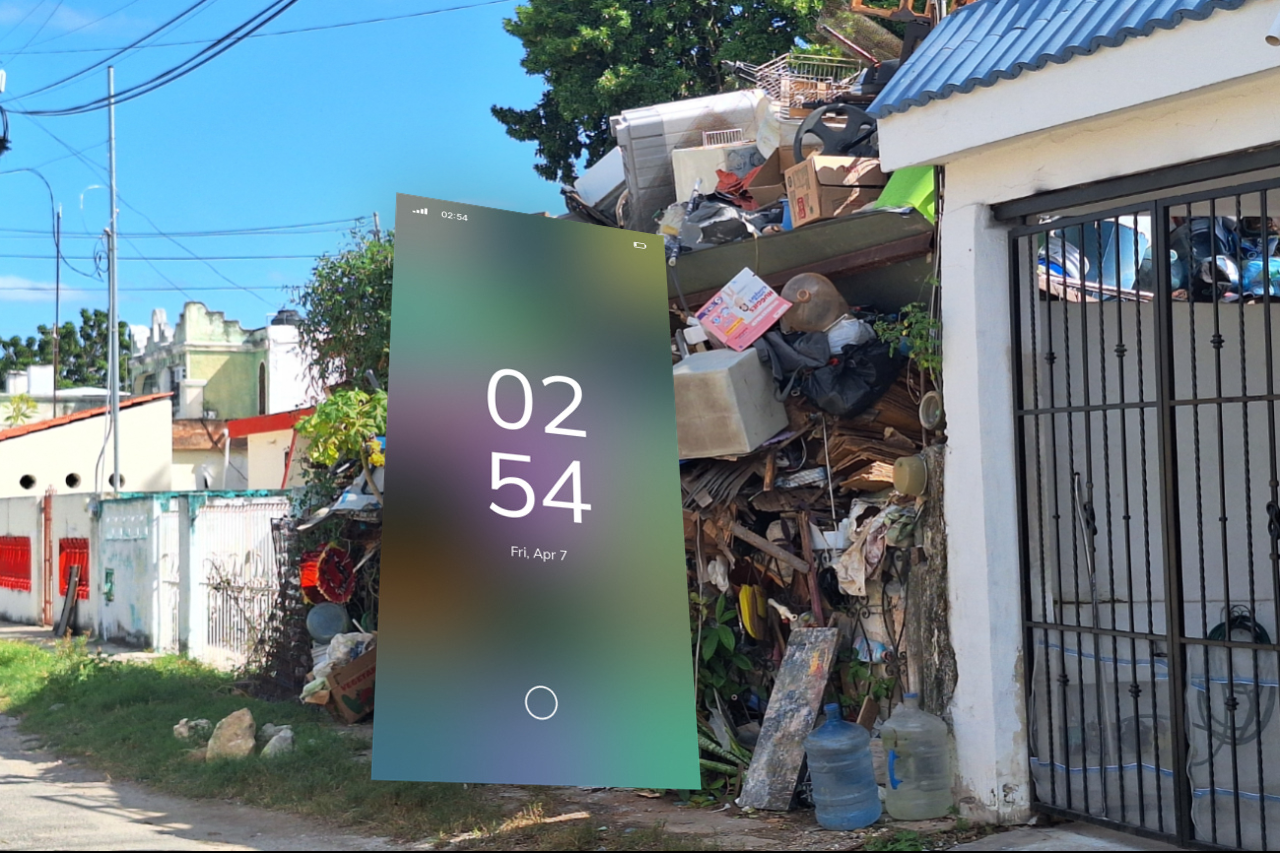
h=2 m=54
